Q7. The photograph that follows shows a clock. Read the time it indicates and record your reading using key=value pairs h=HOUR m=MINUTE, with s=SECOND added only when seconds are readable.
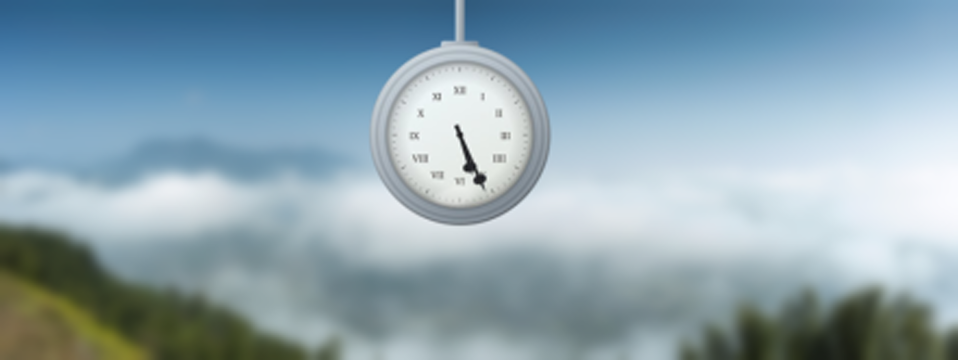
h=5 m=26
